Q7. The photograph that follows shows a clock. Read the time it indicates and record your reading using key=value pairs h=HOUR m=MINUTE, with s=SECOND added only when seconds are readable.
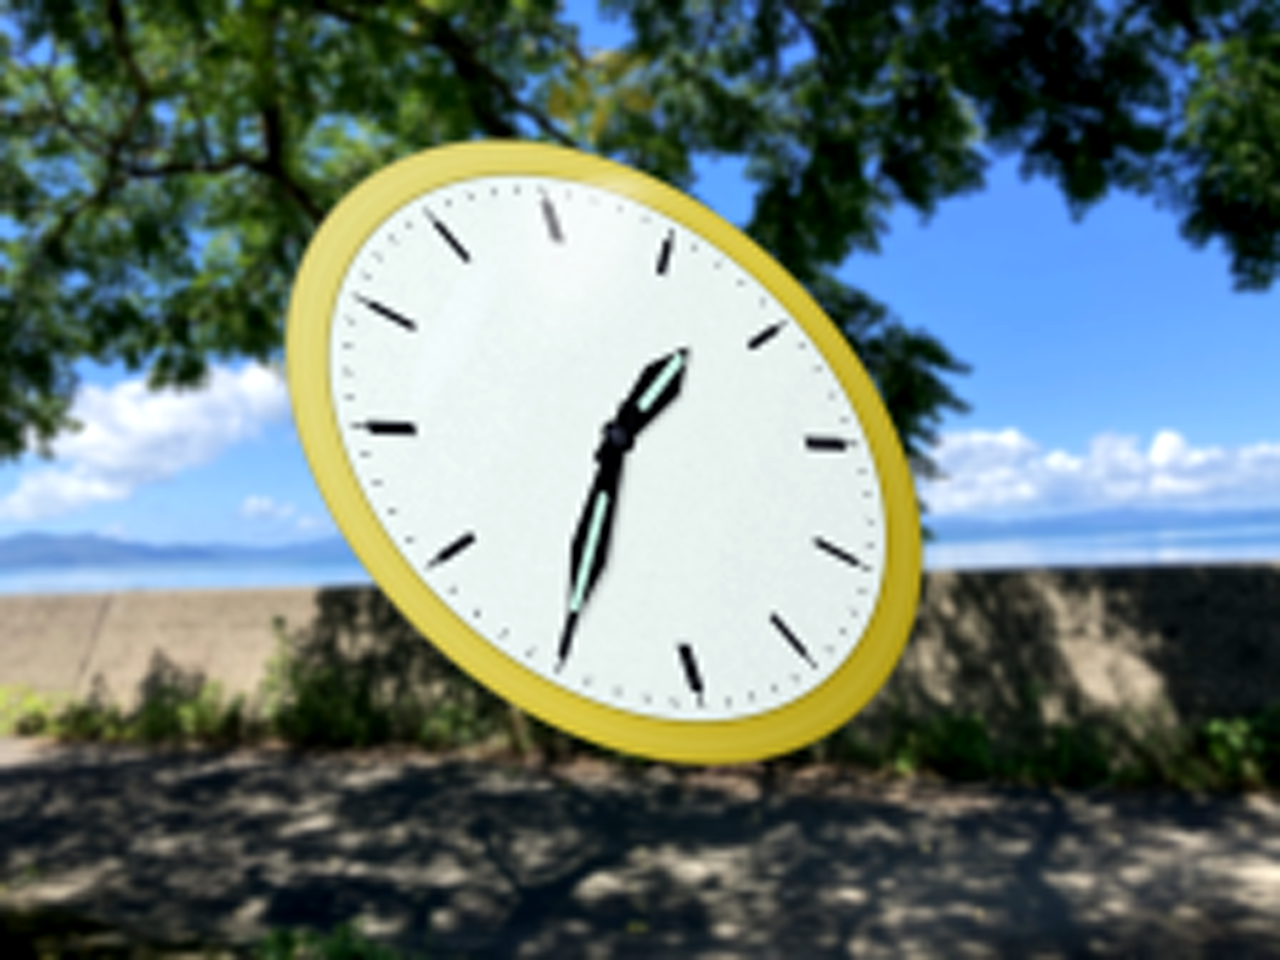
h=1 m=35
